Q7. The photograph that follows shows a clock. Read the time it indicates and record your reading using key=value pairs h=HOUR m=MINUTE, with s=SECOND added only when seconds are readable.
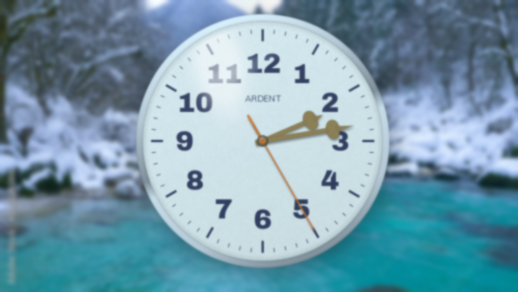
h=2 m=13 s=25
